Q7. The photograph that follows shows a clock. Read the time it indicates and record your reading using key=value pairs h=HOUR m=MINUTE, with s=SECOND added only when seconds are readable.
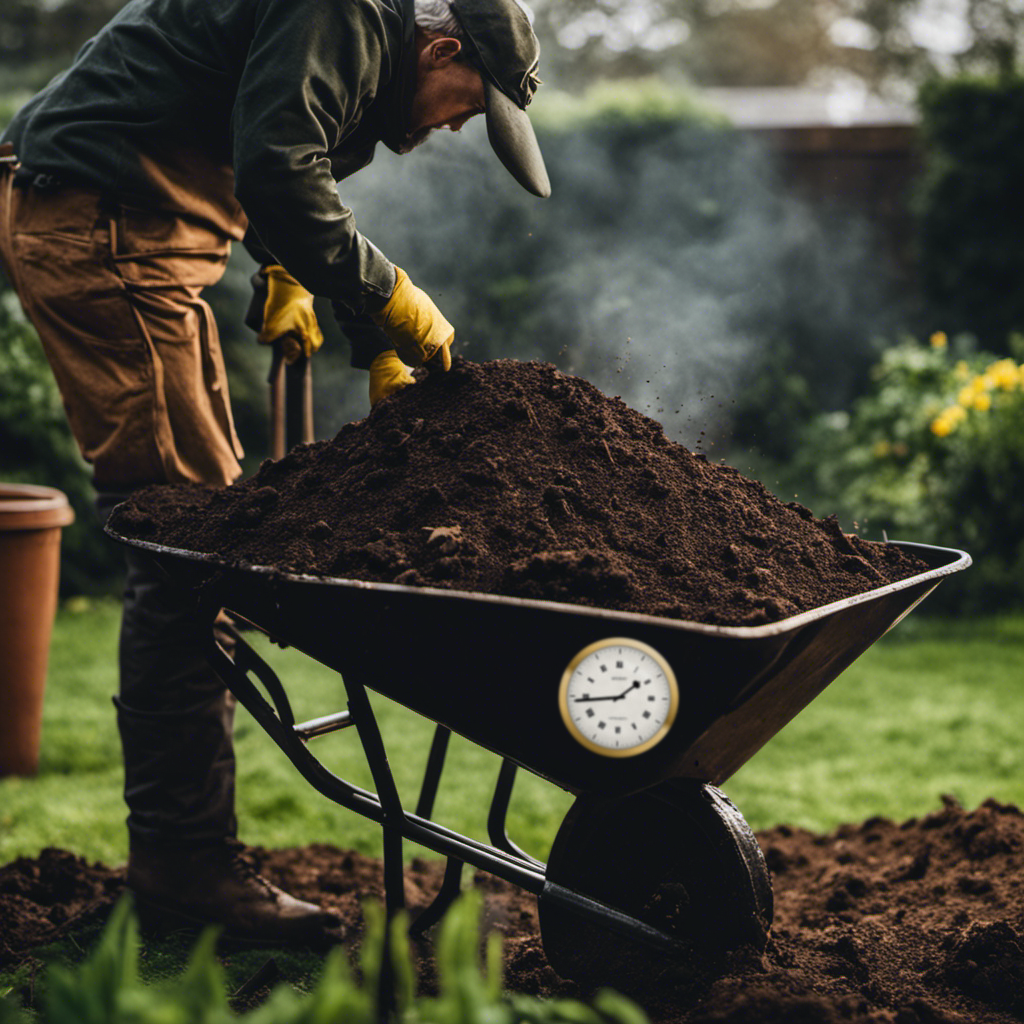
h=1 m=44
